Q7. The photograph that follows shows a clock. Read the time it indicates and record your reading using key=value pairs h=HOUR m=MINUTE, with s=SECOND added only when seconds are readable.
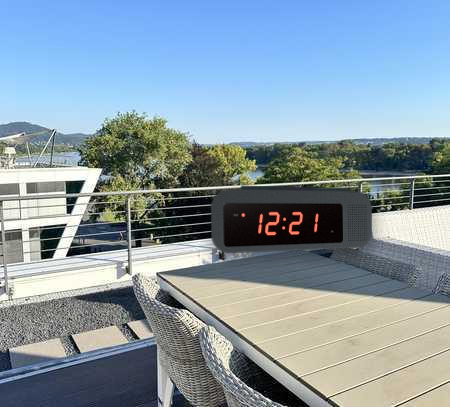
h=12 m=21
